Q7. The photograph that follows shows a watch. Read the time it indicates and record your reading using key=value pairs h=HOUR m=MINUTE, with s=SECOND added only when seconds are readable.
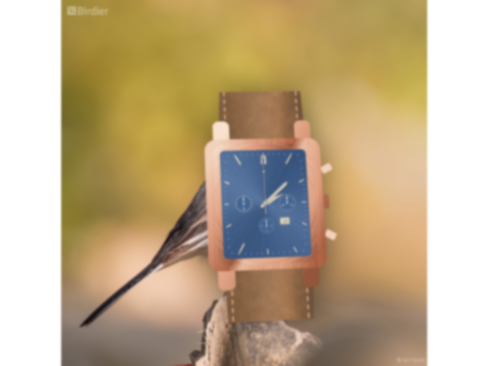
h=2 m=8
